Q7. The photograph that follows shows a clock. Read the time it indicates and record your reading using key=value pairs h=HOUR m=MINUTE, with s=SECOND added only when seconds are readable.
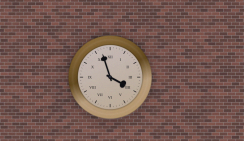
h=3 m=57
